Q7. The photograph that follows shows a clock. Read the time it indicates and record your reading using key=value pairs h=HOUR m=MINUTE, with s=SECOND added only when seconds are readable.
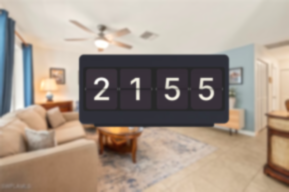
h=21 m=55
